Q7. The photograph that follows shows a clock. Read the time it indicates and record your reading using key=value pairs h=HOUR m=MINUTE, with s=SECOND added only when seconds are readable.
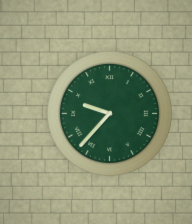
h=9 m=37
